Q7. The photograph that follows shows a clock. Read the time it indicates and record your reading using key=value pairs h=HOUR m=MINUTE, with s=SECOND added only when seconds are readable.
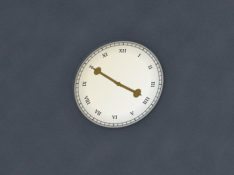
h=3 m=50
